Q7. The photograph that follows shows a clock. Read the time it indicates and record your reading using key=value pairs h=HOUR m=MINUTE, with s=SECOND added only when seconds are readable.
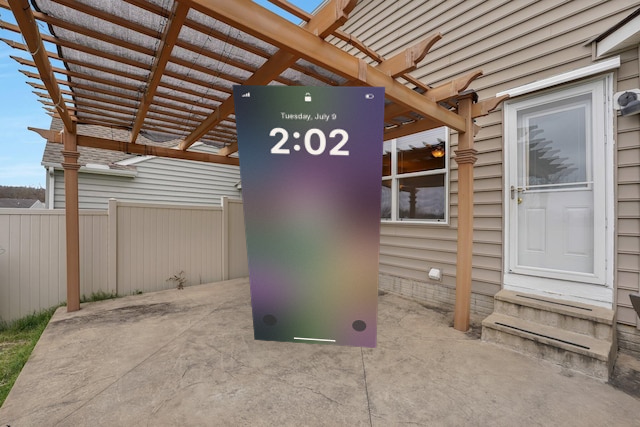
h=2 m=2
